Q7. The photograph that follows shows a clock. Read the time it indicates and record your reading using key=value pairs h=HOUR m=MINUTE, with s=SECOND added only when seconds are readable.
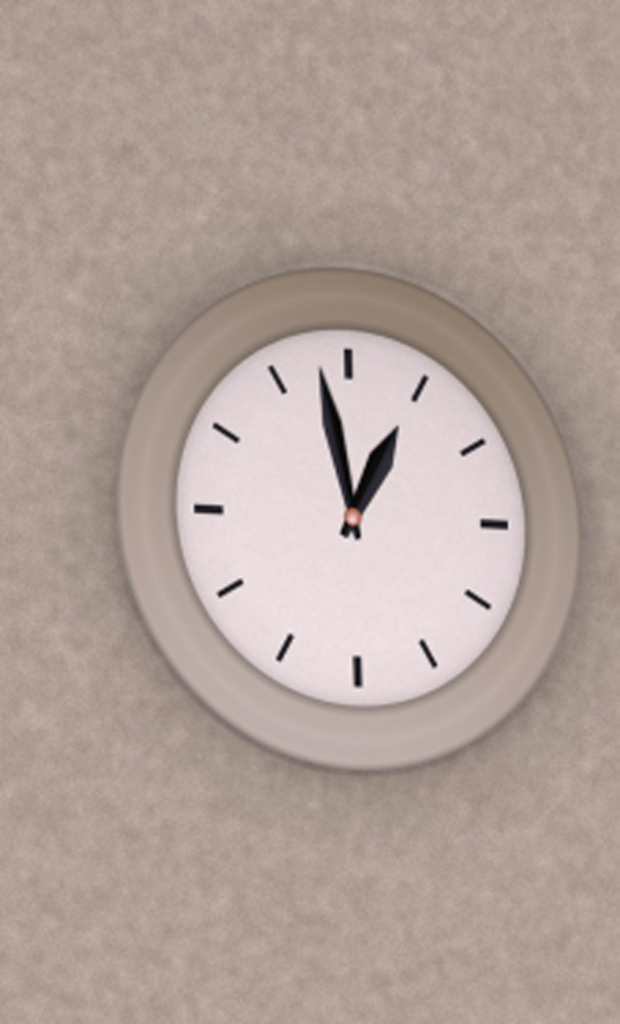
h=12 m=58
